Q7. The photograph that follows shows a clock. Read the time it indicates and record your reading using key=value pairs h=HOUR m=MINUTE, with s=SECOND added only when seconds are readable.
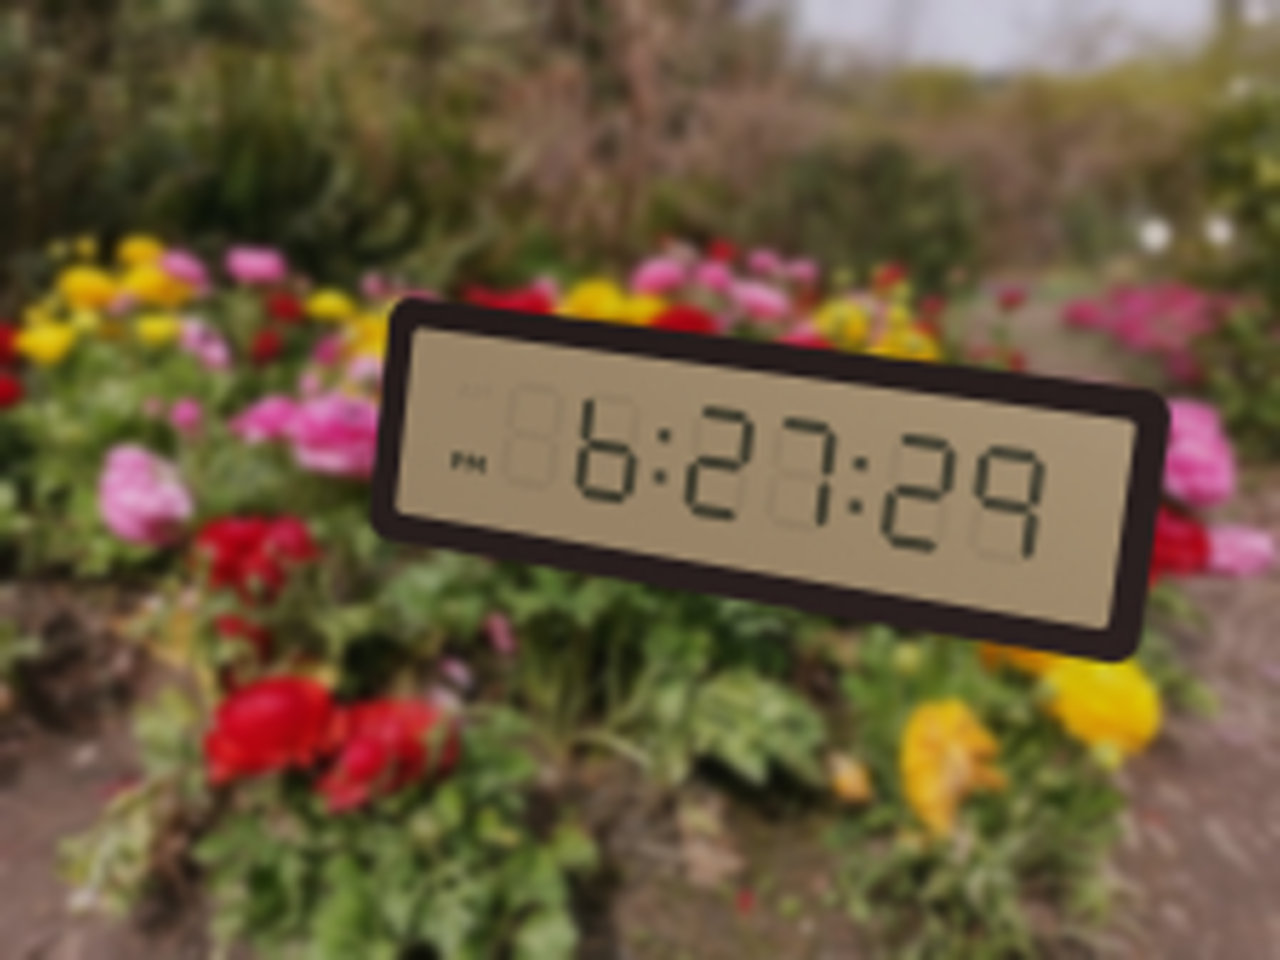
h=6 m=27 s=29
